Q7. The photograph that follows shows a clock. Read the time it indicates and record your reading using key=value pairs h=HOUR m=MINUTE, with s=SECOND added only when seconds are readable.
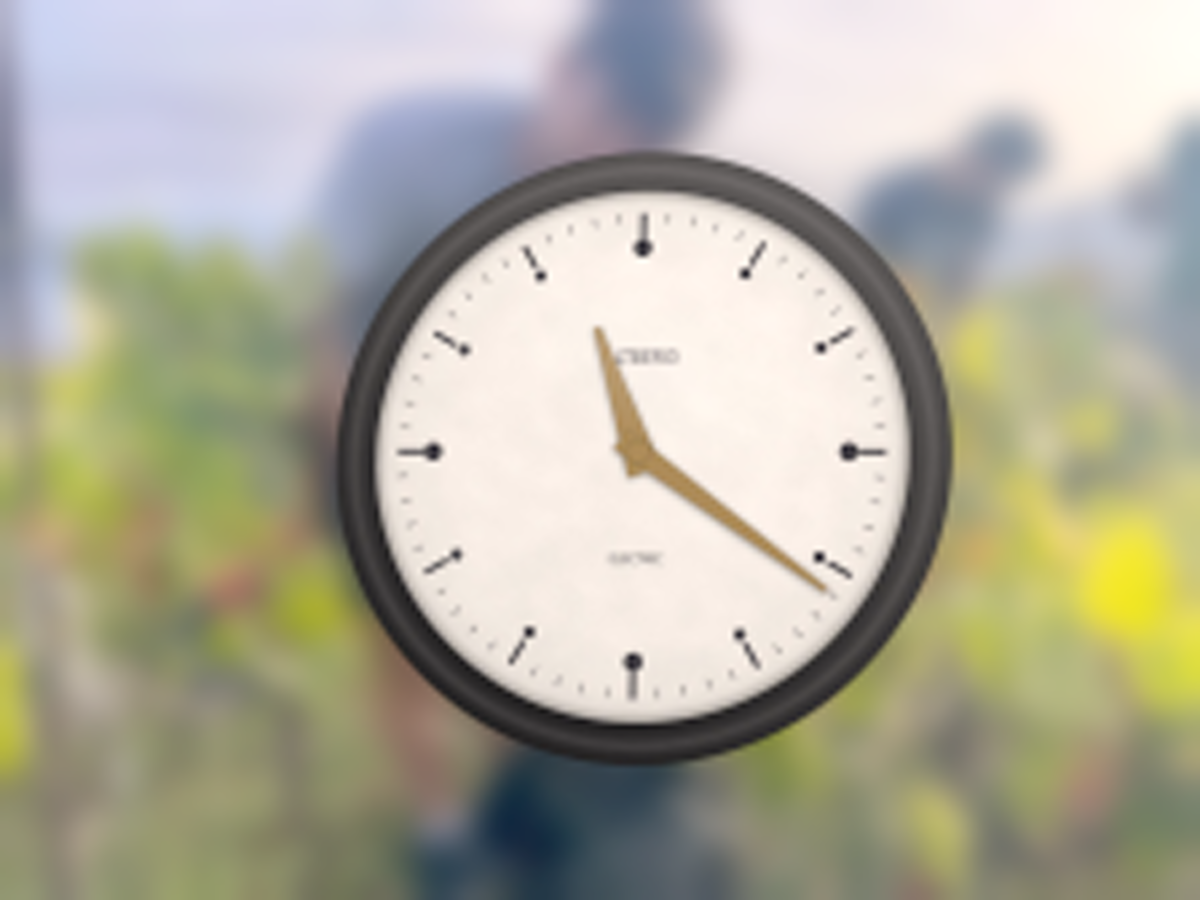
h=11 m=21
